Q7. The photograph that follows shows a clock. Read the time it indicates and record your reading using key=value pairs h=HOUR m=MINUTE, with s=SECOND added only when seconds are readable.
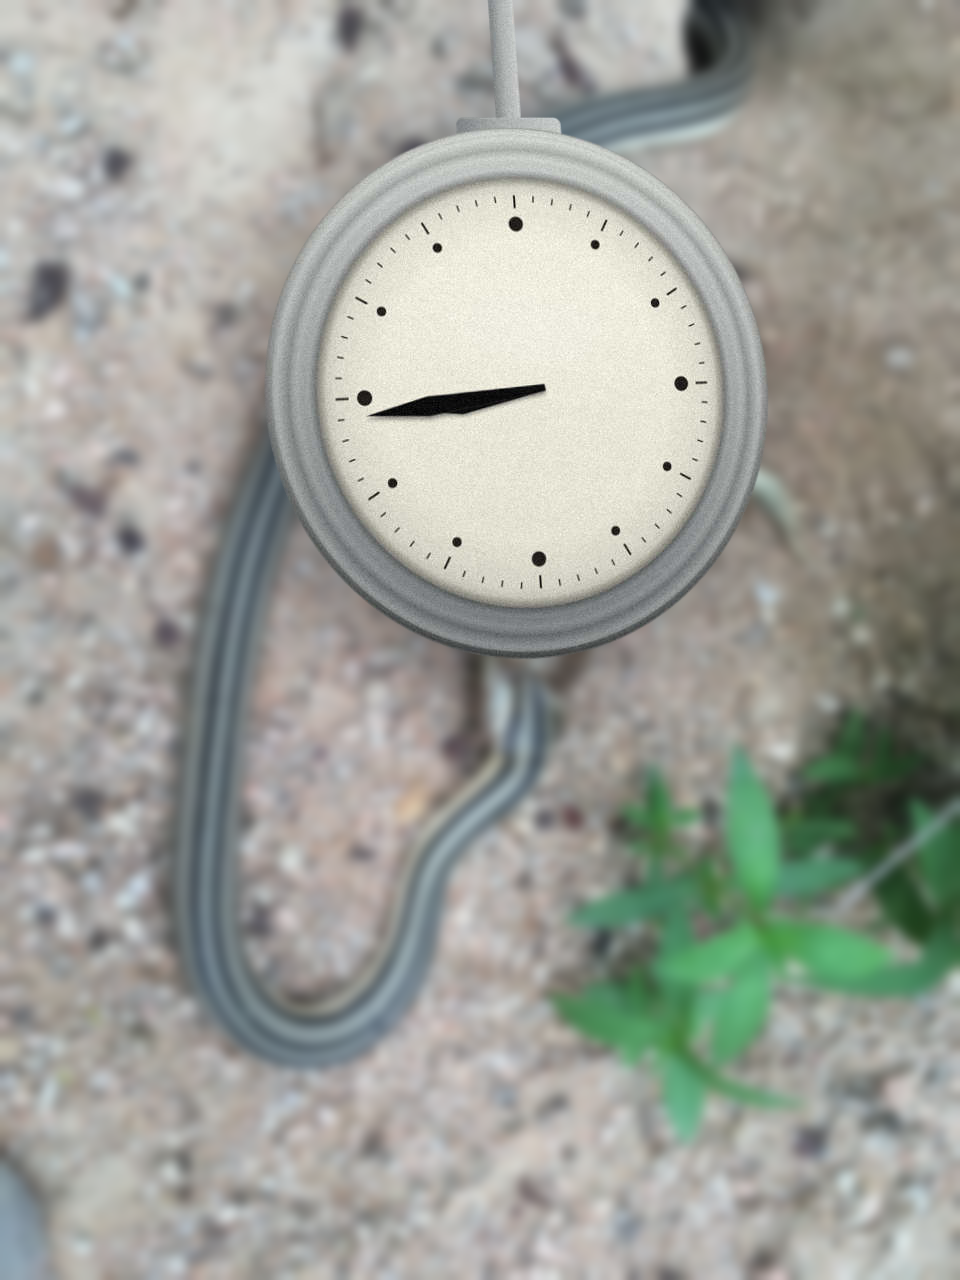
h=8 m=44
